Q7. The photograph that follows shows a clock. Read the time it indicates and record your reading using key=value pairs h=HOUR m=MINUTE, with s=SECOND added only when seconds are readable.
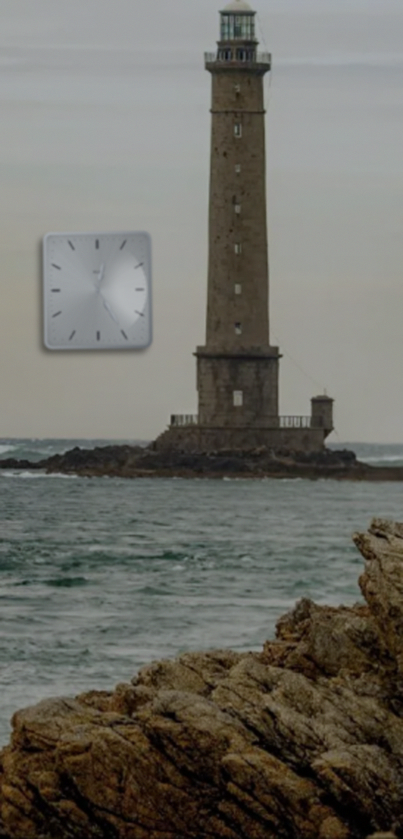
h=12 m=25
